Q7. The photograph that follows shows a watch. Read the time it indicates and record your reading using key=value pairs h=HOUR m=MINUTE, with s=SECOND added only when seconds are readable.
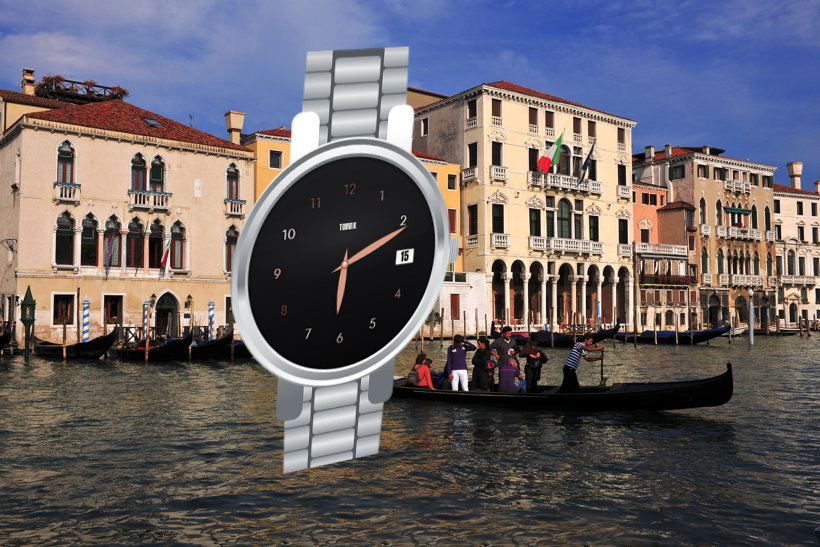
h=6 m=11
